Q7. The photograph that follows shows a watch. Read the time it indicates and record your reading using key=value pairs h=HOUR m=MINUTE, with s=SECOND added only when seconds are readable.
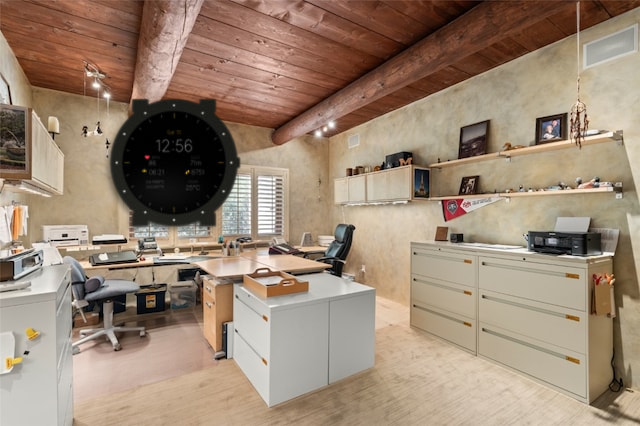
h=12 m=56
